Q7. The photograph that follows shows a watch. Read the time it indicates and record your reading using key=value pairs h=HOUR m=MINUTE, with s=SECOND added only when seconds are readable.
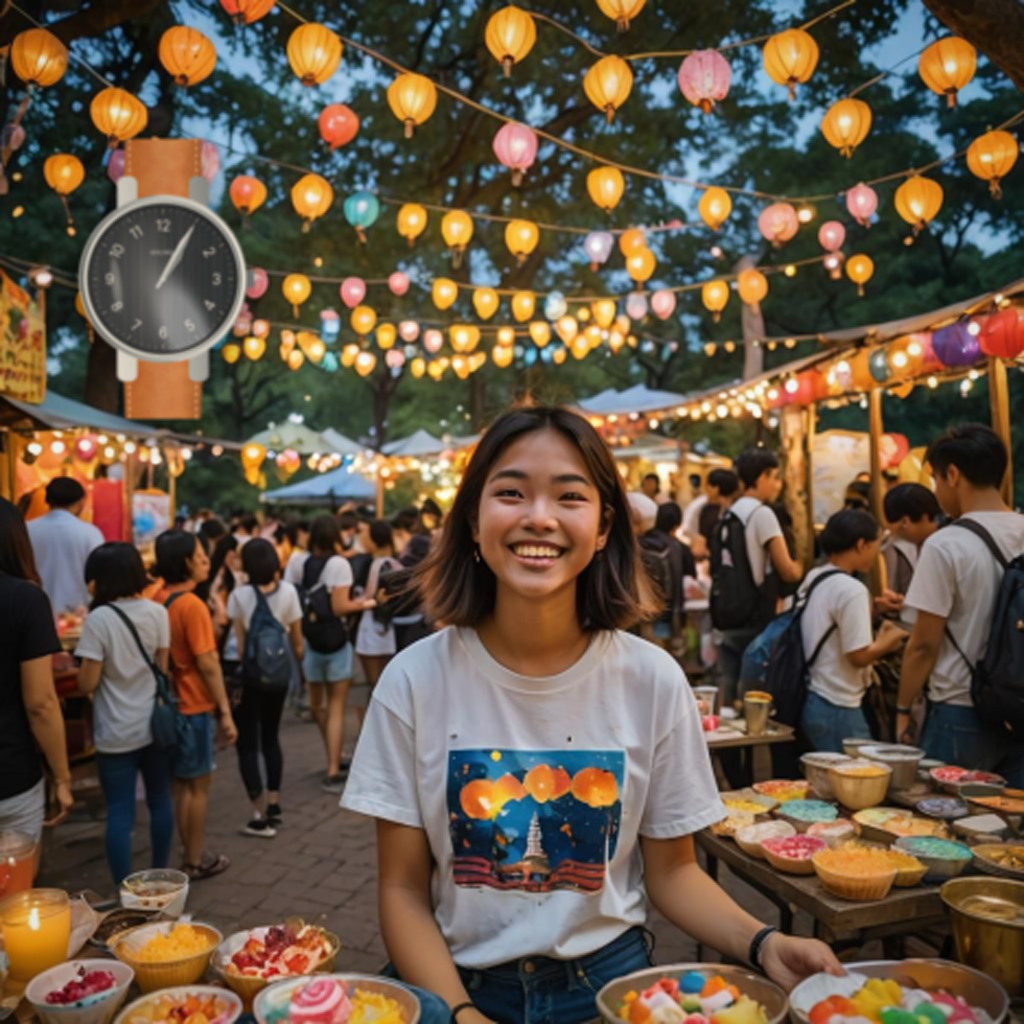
h=1 m=5
